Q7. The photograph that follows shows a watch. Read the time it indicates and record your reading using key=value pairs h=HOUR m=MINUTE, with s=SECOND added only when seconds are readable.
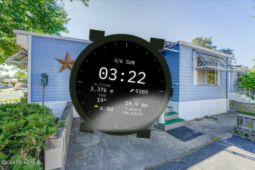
h=3 m=22
